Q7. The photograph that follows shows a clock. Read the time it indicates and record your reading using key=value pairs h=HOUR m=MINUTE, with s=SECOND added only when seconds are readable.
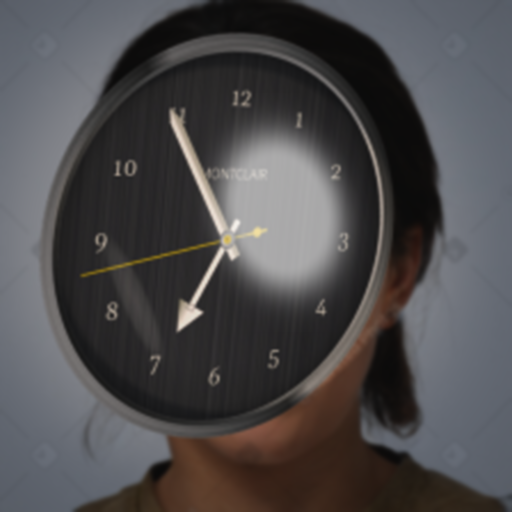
h=6 m=54 s=43
